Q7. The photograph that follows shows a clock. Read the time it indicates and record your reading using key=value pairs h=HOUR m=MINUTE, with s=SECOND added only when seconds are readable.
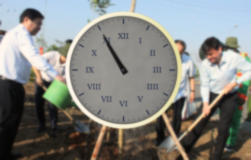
h=10 m=55
